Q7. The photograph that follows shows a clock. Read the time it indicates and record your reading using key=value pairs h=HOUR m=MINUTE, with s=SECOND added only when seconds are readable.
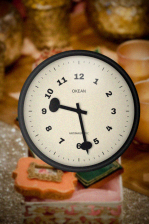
h=9 m=28
